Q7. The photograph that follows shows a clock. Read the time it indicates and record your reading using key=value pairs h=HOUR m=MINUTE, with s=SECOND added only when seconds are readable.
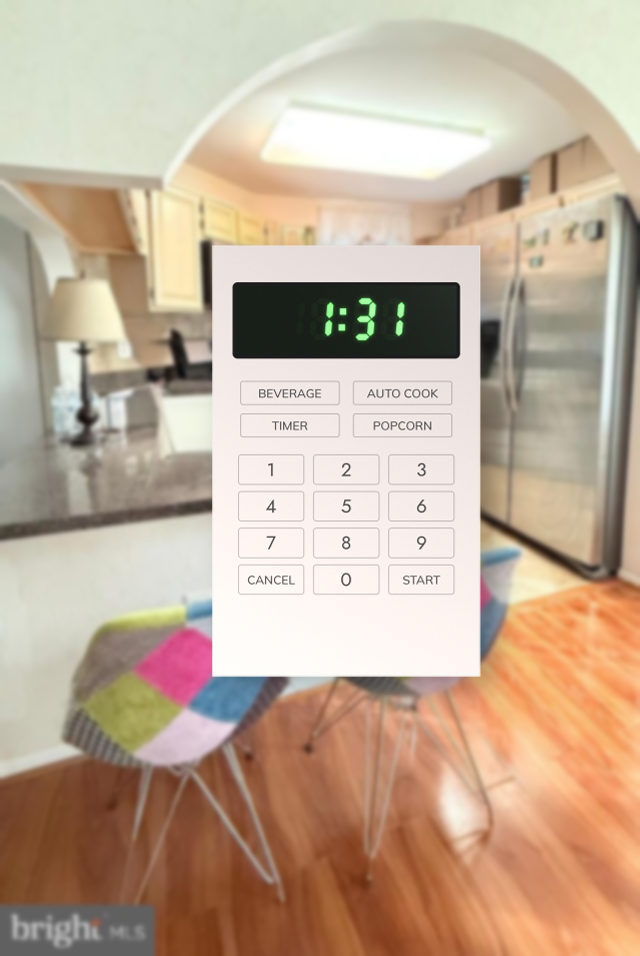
h=1 m=31
